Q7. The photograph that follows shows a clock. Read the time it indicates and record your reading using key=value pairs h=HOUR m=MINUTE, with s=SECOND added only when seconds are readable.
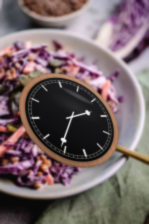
h=2 m=36
